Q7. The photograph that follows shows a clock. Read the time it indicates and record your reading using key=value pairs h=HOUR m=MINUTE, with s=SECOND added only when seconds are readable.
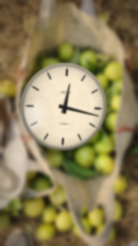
h=12 m=17
